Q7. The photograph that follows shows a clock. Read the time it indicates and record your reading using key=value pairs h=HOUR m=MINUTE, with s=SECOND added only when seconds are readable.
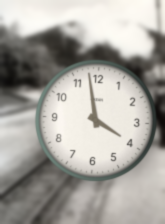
h=3 m=58
